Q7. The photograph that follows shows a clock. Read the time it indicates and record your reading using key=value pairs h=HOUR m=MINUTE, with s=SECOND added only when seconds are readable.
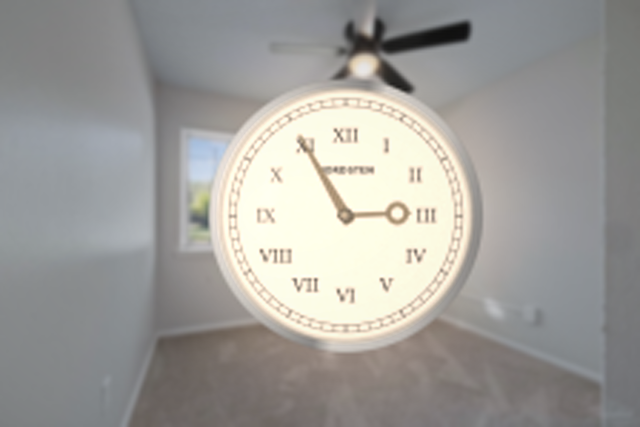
h=2 m=55
